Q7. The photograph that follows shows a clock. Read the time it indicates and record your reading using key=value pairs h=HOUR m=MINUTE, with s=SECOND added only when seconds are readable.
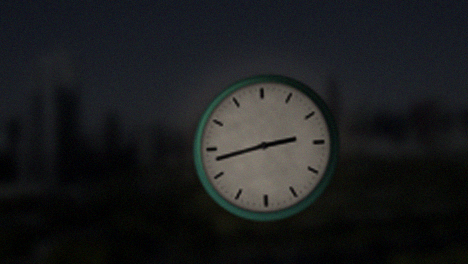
h=2 m=43
